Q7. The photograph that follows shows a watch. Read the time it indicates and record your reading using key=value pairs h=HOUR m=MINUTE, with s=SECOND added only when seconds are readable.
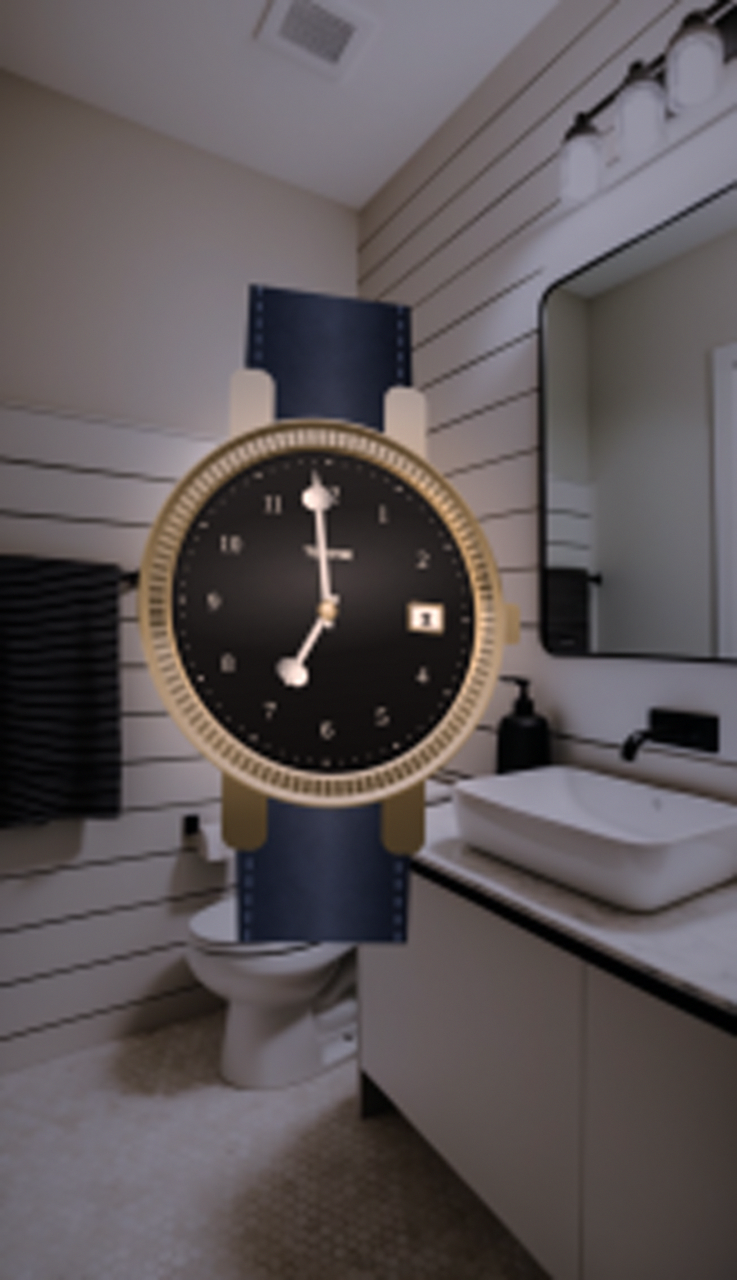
h=6 m=59
